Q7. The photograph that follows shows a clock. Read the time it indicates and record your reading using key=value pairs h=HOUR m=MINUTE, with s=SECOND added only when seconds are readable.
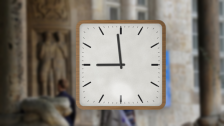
h=8 m=59
